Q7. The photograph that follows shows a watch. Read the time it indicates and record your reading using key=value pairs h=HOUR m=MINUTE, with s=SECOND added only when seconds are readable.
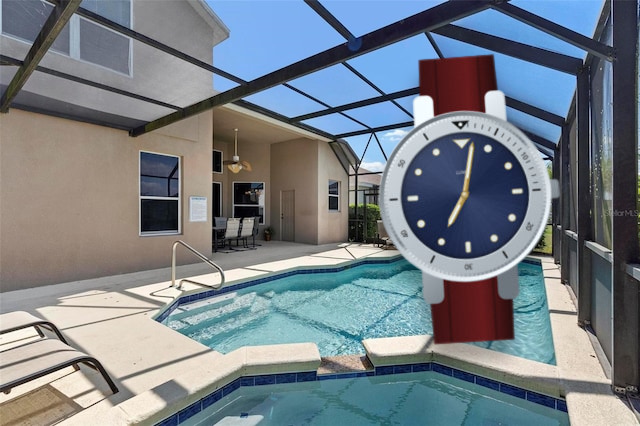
h=7 m=2
